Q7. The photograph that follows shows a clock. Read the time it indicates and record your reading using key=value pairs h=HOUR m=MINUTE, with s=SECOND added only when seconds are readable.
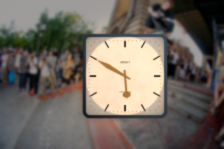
h=5 m=50
